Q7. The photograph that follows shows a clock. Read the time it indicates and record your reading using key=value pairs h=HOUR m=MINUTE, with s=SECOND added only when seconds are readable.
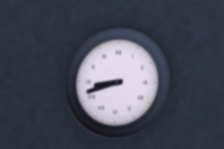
h=8 m=42
